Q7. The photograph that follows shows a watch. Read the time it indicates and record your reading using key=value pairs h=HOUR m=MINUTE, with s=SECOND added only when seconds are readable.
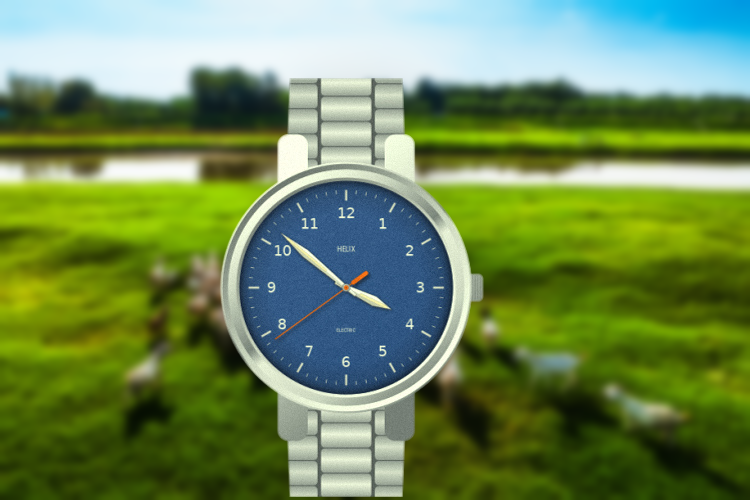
h=3 m=51 s=39
